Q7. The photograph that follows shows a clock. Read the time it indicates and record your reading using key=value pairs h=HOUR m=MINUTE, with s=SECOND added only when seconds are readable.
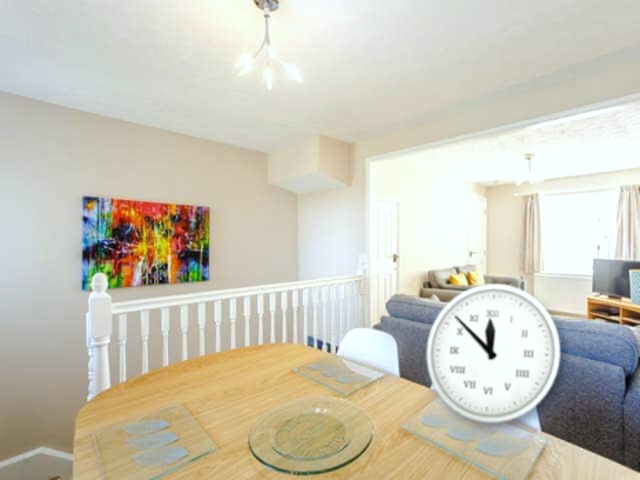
h=11 m=52
